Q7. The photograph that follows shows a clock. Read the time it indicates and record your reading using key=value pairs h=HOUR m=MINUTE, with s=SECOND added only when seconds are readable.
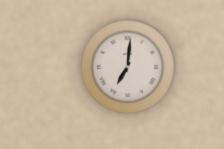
h=7 m=1
